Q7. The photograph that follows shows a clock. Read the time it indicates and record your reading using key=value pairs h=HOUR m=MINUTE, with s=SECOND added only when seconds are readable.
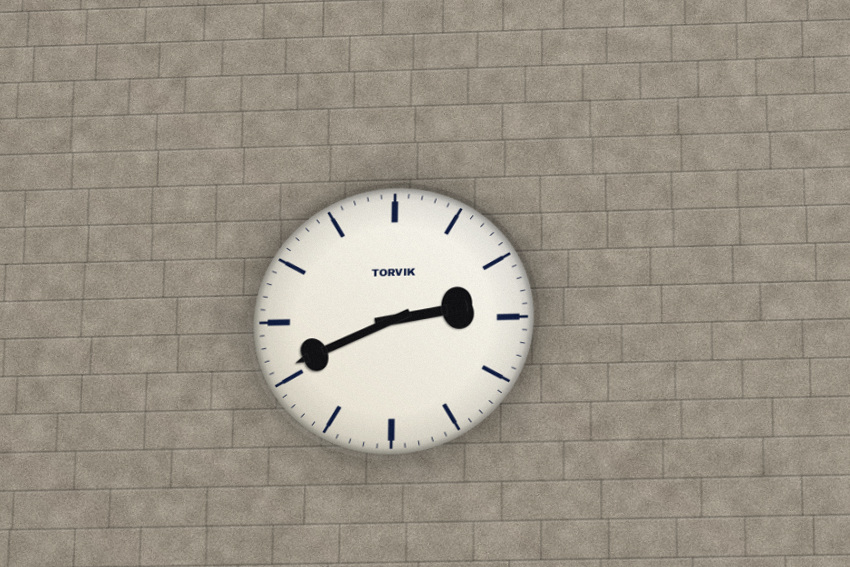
h=2 m=41
